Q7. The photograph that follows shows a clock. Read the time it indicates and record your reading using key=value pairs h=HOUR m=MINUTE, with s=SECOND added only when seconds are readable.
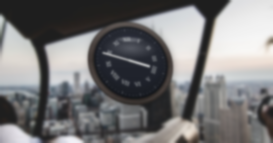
h=3 m=49
